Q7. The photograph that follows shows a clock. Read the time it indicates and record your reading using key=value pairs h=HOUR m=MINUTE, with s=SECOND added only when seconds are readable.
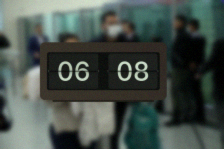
h=6 m=8
